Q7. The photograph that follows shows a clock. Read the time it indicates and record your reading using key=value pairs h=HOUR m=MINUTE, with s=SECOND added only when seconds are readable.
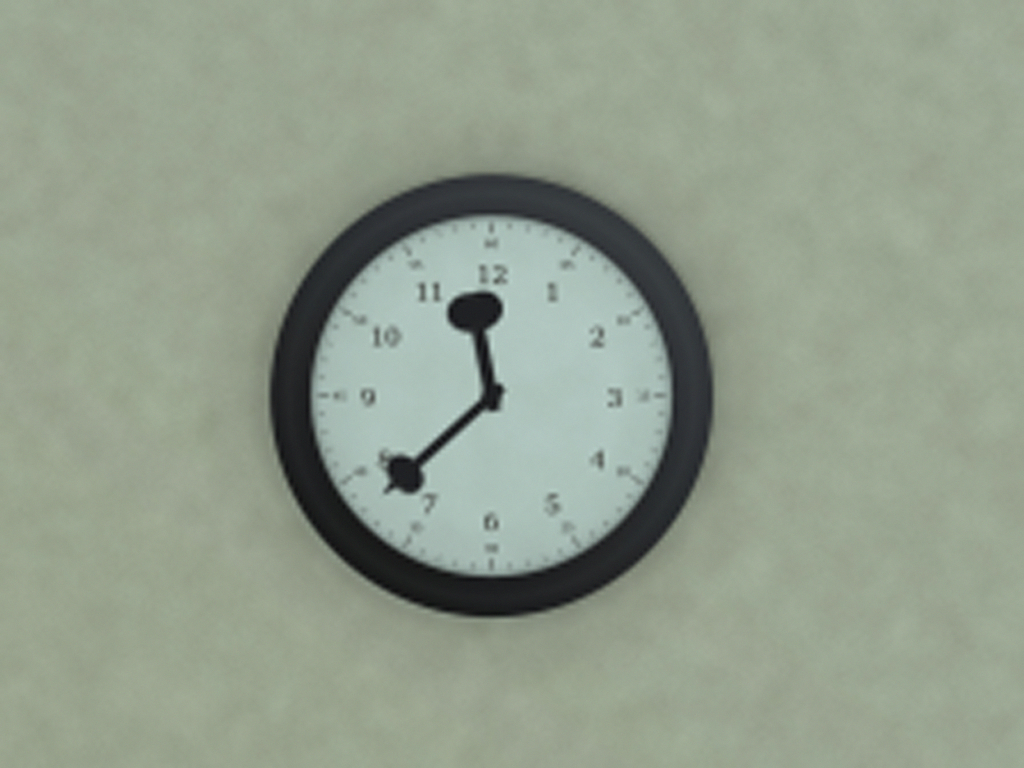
h=11 m=38
